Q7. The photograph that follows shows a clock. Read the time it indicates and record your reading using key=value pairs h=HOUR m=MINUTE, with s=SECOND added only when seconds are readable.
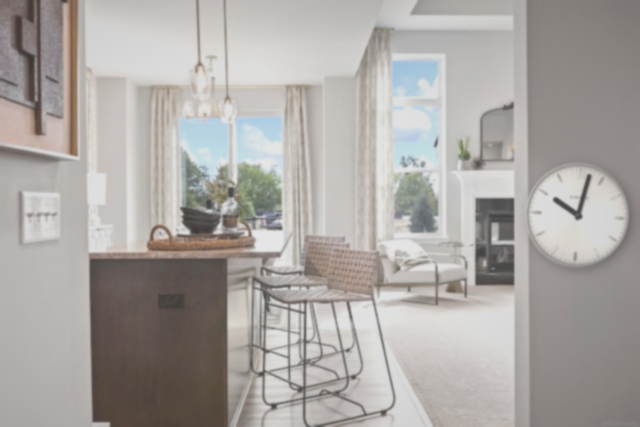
h=10 m=2
